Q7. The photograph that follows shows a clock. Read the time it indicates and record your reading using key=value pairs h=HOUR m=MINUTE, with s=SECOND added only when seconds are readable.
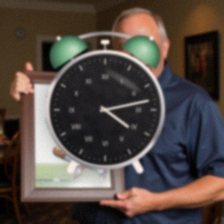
h=4 m=13
